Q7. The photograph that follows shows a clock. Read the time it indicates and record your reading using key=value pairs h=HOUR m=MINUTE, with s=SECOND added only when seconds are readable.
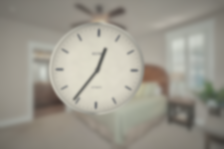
h=12 m=36
